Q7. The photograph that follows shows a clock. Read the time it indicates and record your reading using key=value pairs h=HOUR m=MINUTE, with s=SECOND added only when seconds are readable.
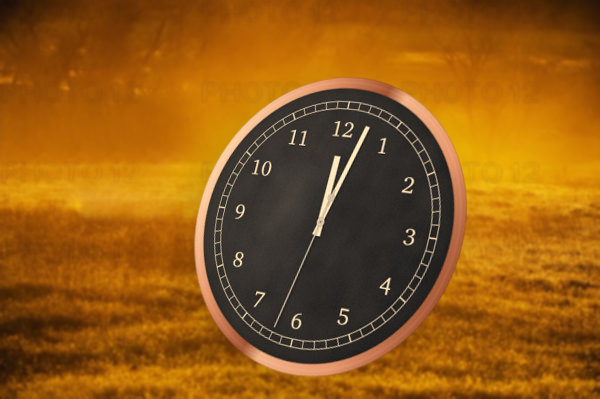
h=12 m=2 s=32
